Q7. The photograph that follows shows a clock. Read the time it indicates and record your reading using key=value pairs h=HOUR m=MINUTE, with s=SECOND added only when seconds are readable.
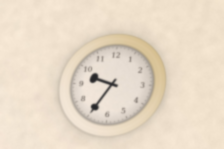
h=9 m=35
